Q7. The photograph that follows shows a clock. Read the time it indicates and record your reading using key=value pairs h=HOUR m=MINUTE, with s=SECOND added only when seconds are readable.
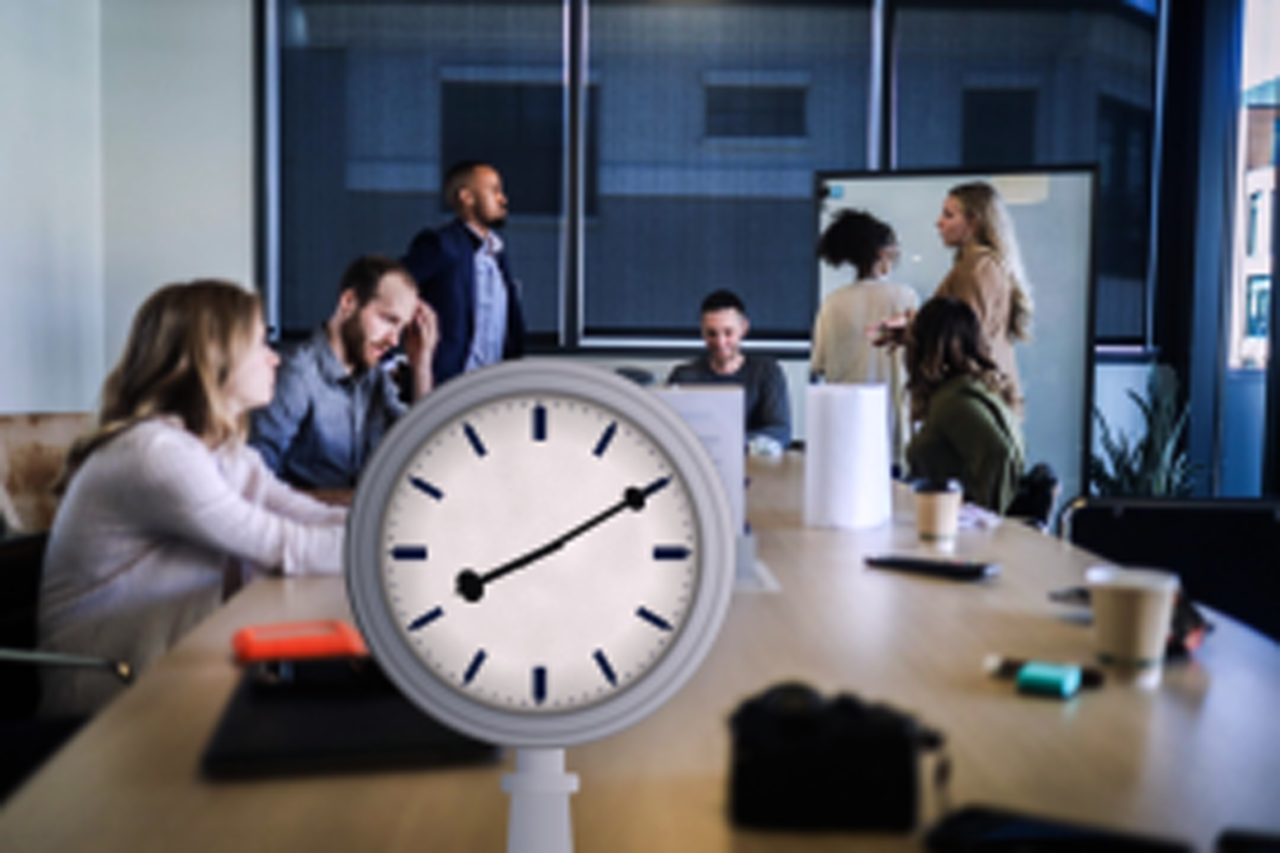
h=8 m=10
